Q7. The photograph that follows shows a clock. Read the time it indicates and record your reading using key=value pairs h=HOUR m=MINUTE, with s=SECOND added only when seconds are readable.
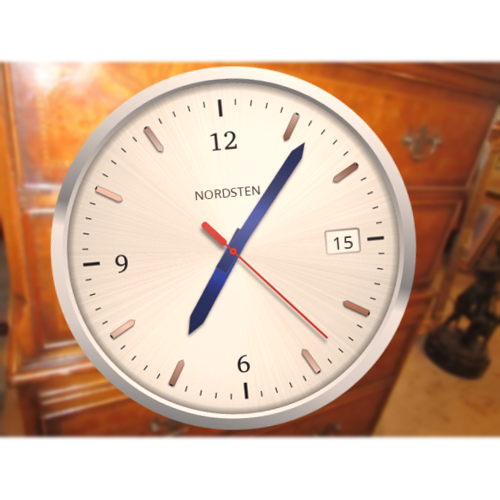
h=7 m=6 s=23
